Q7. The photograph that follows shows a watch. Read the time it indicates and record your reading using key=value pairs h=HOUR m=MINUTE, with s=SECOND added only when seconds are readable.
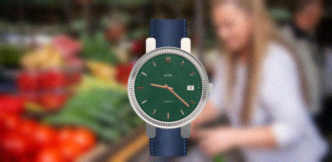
h=9 m=22
